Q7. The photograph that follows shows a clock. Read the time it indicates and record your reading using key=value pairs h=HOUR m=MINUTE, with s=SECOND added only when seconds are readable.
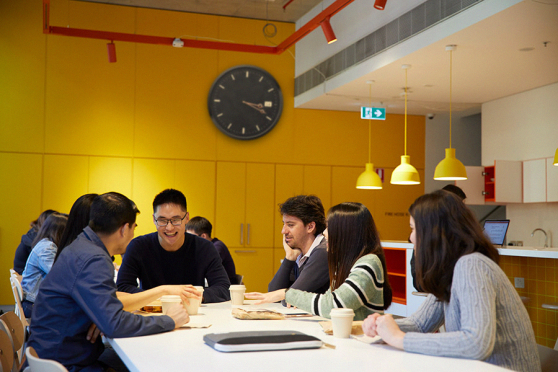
h=3 m=19
